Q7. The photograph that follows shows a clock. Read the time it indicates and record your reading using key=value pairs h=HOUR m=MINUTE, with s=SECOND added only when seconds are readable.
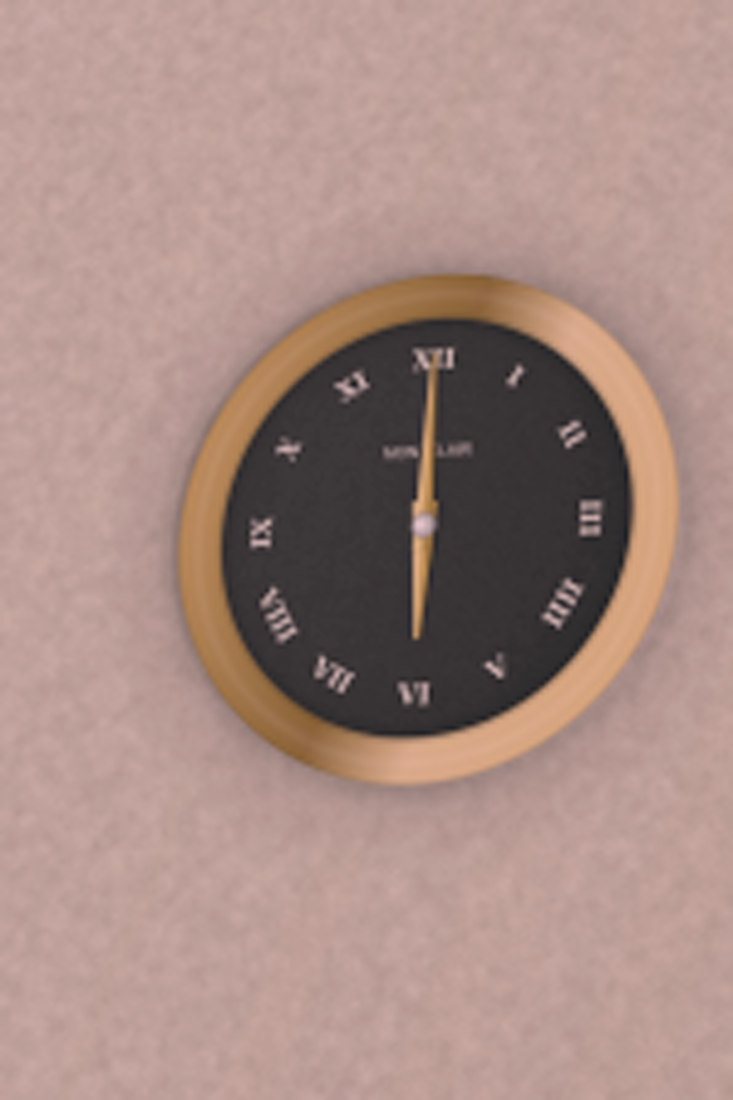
h=6 m=0
